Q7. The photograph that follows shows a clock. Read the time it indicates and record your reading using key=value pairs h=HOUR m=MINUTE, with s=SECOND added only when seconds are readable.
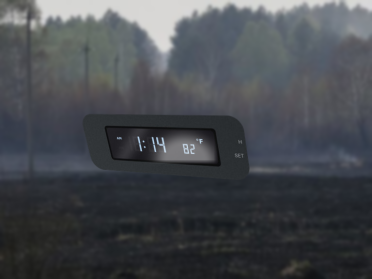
h=1 m=14
